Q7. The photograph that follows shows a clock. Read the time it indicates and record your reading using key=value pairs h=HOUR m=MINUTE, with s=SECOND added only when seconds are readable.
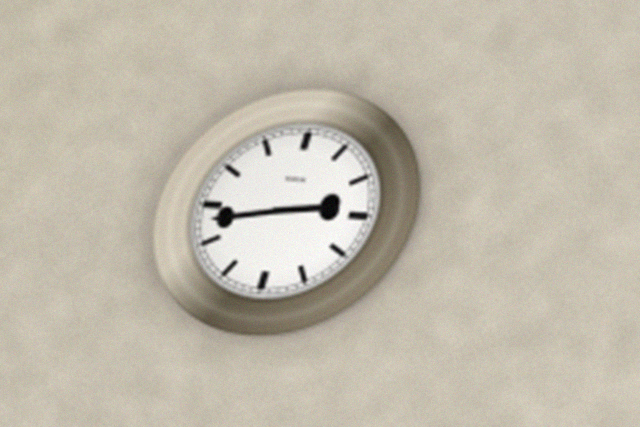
h=2 m=43
